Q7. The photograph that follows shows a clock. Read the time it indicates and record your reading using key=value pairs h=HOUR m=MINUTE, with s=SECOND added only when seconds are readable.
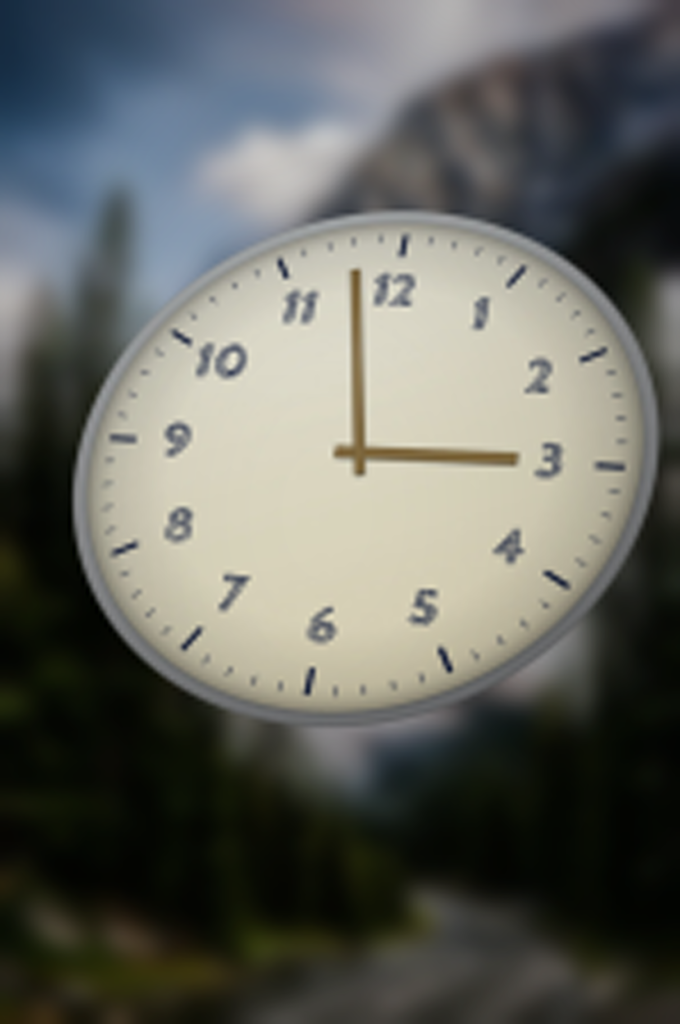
h=2 m=58
